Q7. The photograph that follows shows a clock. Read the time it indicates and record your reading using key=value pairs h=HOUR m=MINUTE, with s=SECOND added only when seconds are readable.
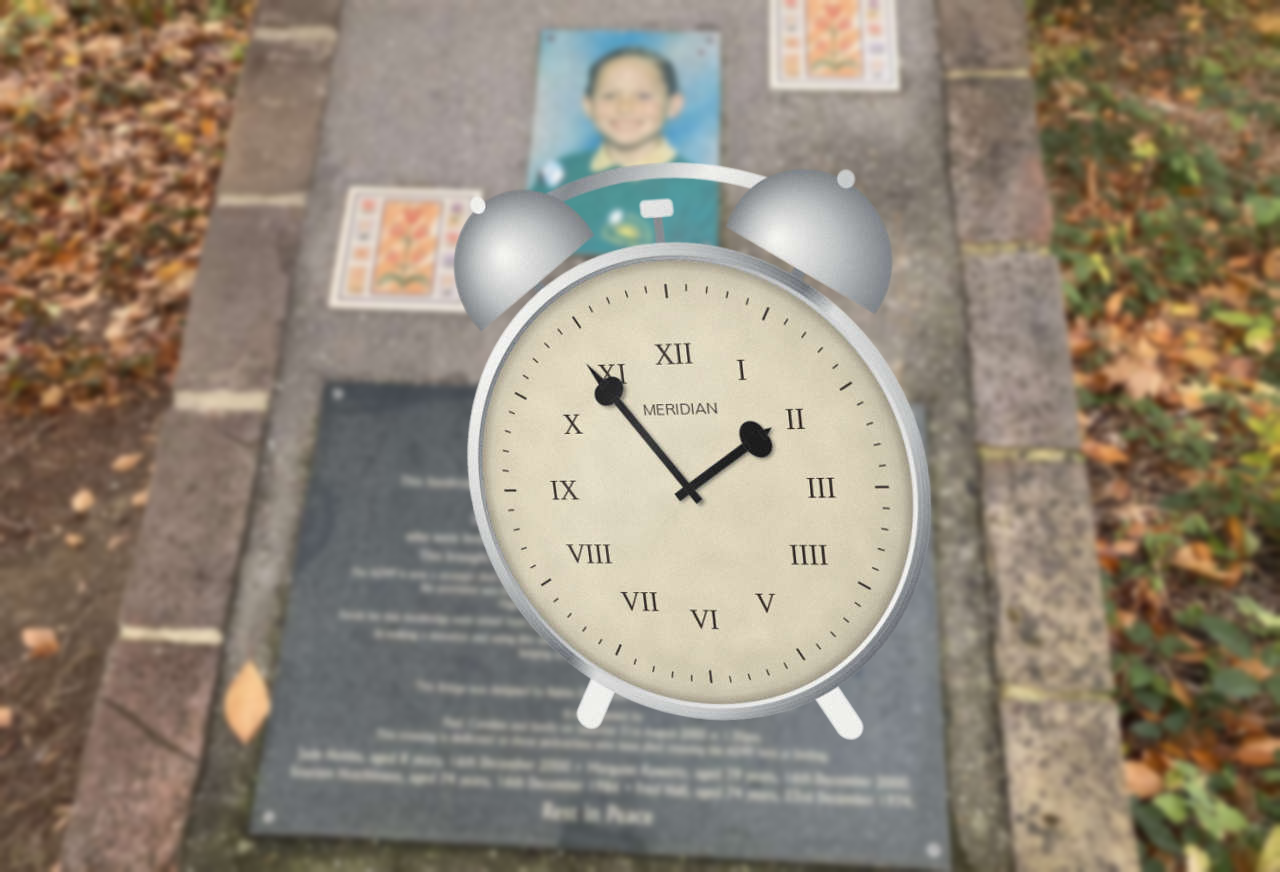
h=1 m=54
